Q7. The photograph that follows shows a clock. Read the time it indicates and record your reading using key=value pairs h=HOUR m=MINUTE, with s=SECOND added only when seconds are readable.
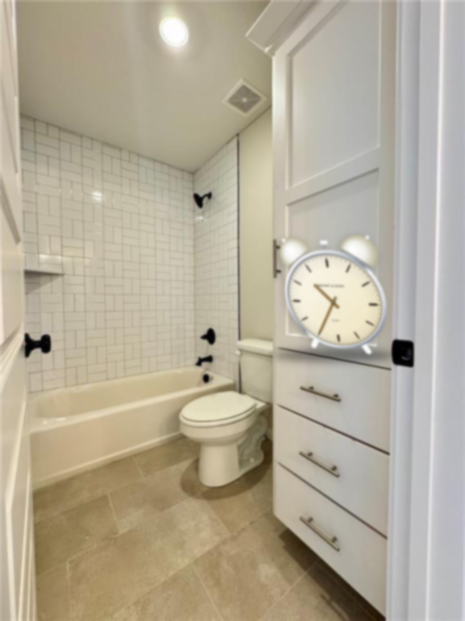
h=10 m=35
